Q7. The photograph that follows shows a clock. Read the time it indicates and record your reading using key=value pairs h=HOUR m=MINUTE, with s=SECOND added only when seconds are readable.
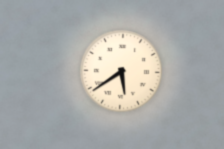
h=5 m=39
